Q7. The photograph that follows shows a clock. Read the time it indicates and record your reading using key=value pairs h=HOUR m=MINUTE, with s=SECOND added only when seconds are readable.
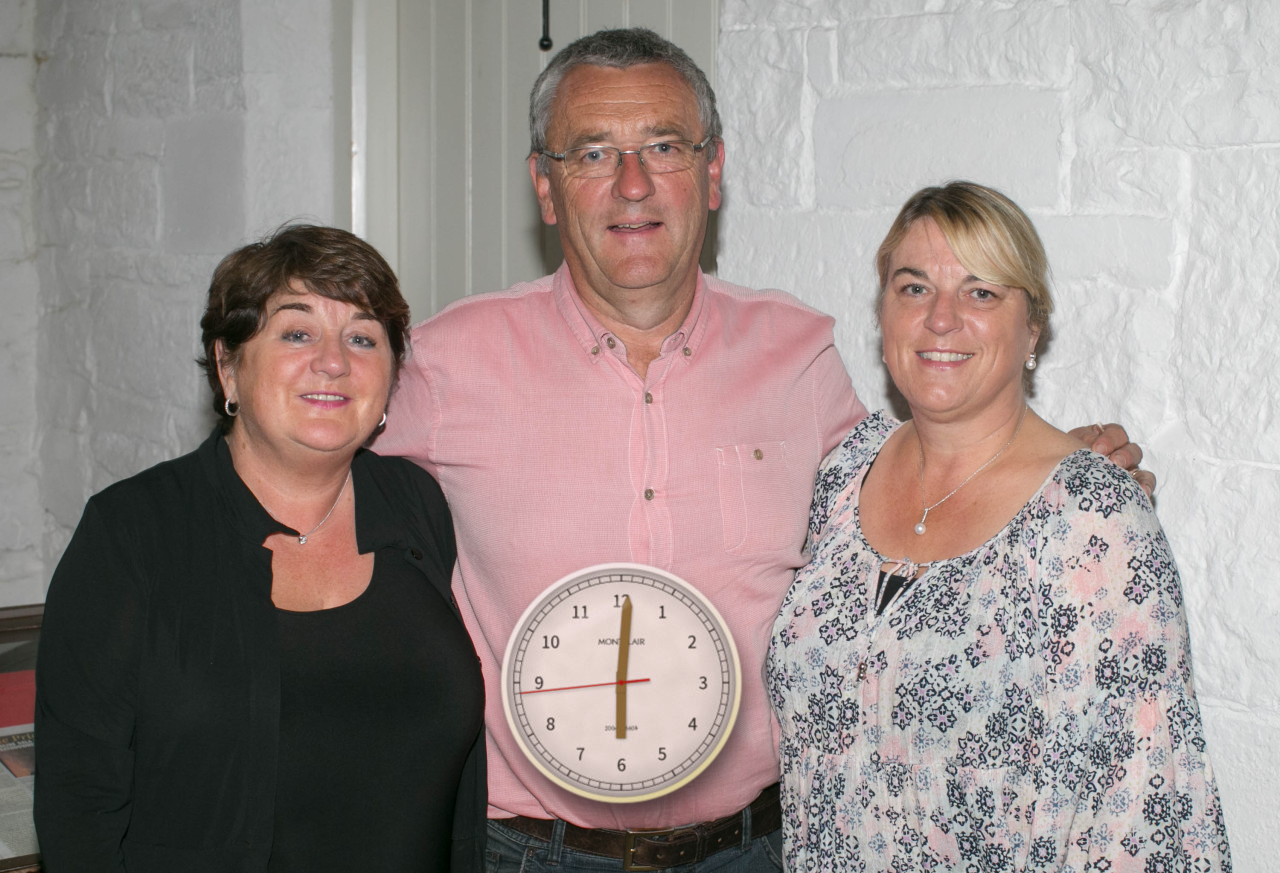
h=6 m=0 s=44
